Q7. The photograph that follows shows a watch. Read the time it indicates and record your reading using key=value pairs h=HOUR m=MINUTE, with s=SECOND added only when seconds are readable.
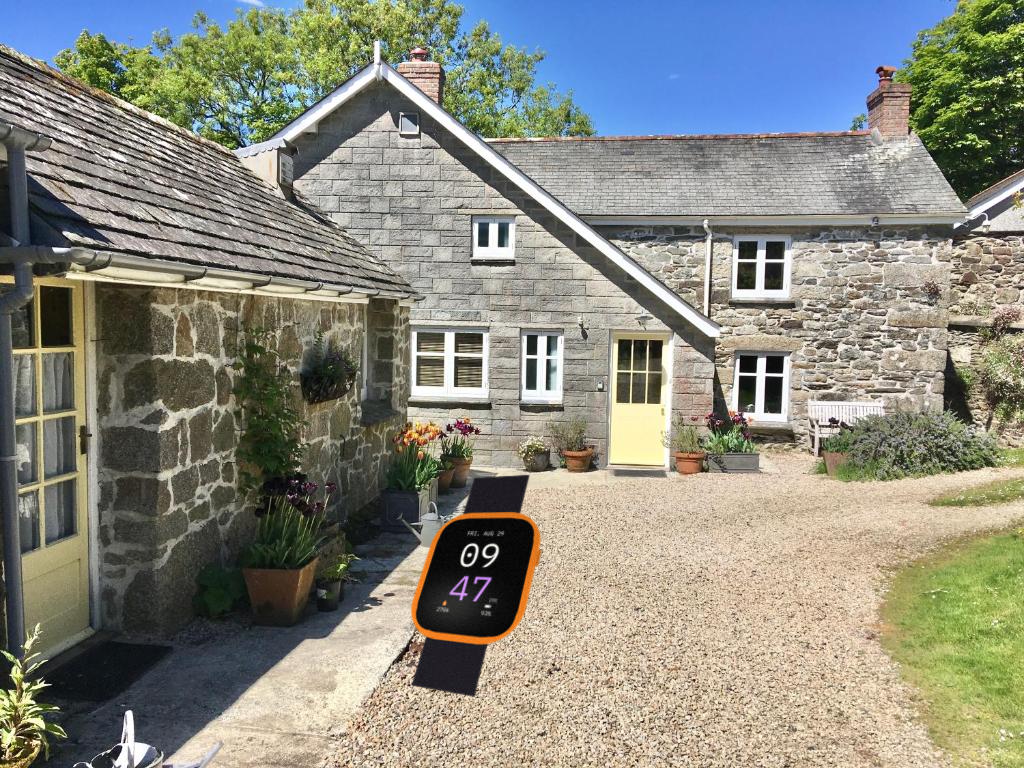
h=9 m=47
